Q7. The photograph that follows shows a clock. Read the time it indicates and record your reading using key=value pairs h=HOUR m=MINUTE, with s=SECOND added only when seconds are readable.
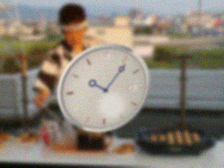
h=10 m=6
